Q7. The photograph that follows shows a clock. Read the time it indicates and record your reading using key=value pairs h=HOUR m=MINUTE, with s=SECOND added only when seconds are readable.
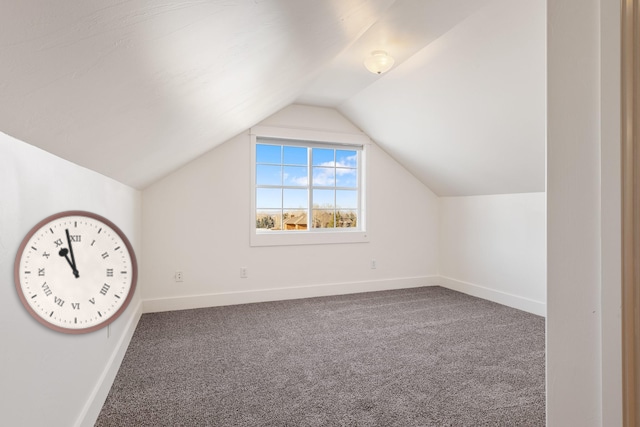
h=10 m=58
